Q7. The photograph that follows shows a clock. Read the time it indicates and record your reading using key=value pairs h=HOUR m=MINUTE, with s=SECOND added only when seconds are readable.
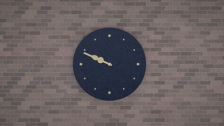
h=9 m=49
